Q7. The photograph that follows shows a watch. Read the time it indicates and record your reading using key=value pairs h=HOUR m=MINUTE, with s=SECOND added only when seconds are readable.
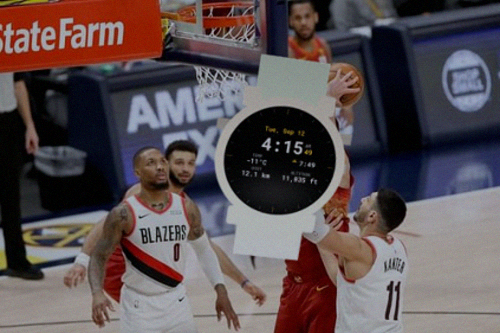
h=4 m=15
